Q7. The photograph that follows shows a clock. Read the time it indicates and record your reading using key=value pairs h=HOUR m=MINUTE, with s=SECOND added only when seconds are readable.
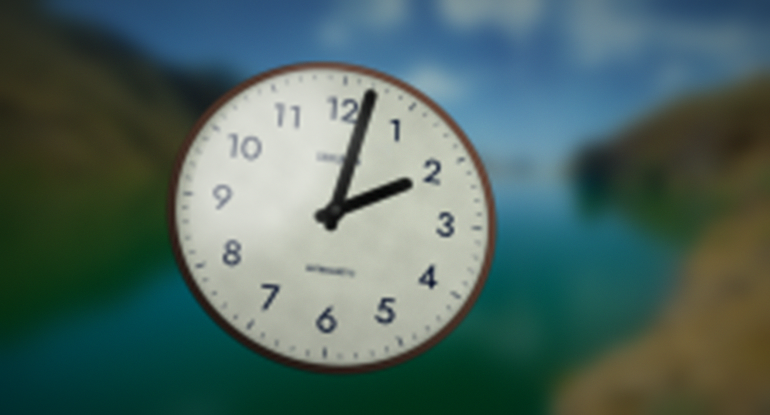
h=2 m=2
